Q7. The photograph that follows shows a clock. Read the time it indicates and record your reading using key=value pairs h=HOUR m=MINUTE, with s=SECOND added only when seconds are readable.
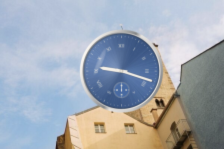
h=9 m=18
